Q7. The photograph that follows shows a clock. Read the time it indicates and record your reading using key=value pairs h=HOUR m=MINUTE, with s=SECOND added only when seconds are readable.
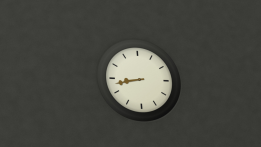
h=8 m=43
